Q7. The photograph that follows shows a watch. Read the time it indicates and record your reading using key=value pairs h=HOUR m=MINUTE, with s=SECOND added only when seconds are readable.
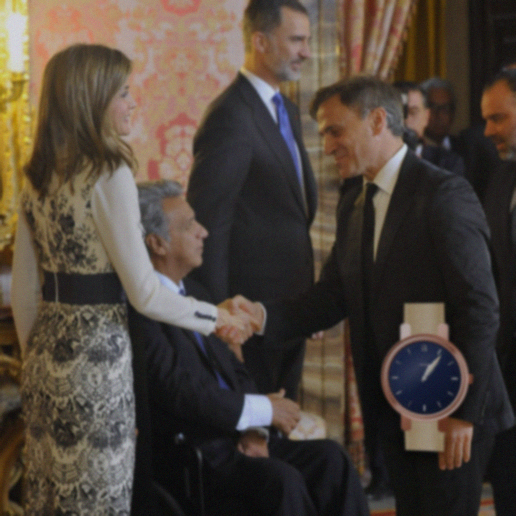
h=1 m=6
